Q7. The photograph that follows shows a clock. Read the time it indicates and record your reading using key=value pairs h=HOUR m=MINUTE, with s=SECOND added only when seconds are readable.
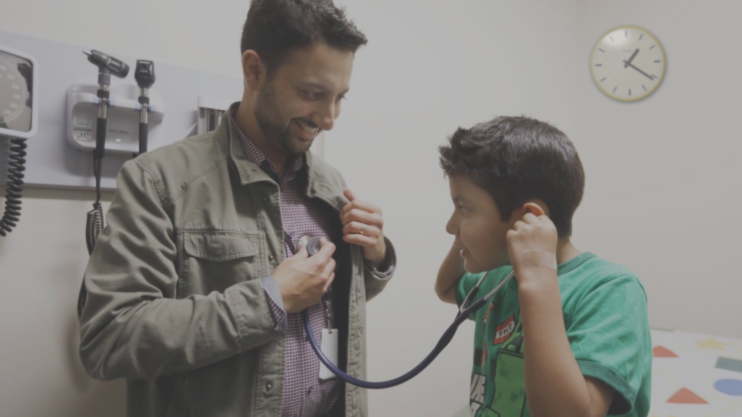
h=1 m=21
